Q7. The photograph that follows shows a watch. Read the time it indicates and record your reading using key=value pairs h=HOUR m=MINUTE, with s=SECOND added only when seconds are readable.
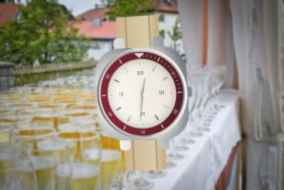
h=12 m=31
